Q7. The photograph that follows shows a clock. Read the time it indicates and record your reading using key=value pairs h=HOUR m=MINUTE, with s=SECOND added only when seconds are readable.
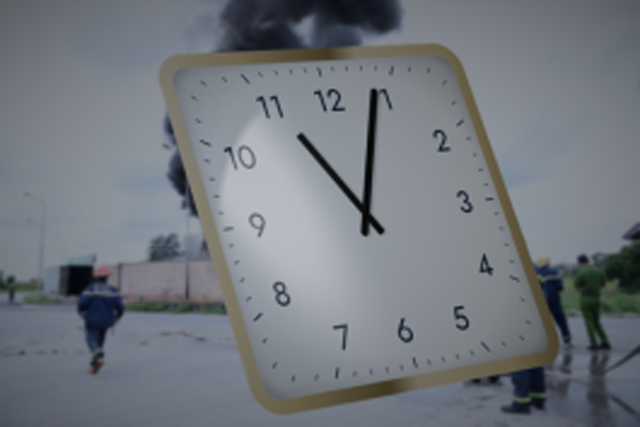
h=11 m=4
